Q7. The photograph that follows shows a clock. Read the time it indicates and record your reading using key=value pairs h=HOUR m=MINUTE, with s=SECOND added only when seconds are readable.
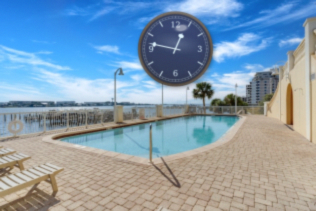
h=12 m=47
